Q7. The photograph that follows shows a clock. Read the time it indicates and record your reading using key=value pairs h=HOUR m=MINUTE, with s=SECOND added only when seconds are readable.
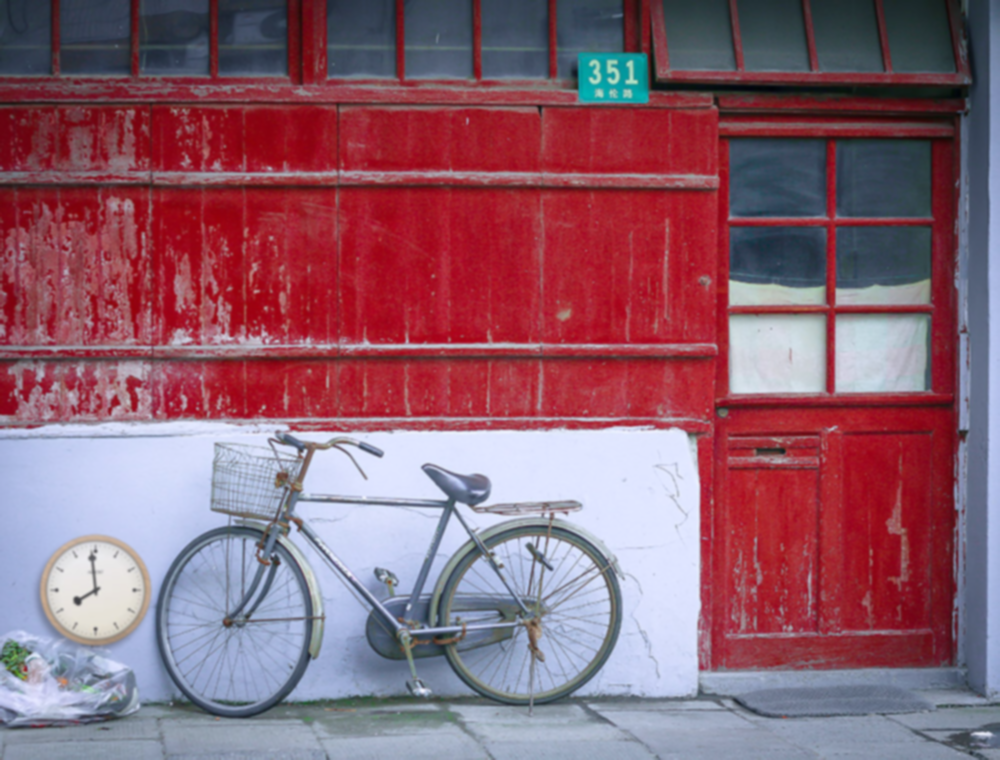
h=7 m=59
